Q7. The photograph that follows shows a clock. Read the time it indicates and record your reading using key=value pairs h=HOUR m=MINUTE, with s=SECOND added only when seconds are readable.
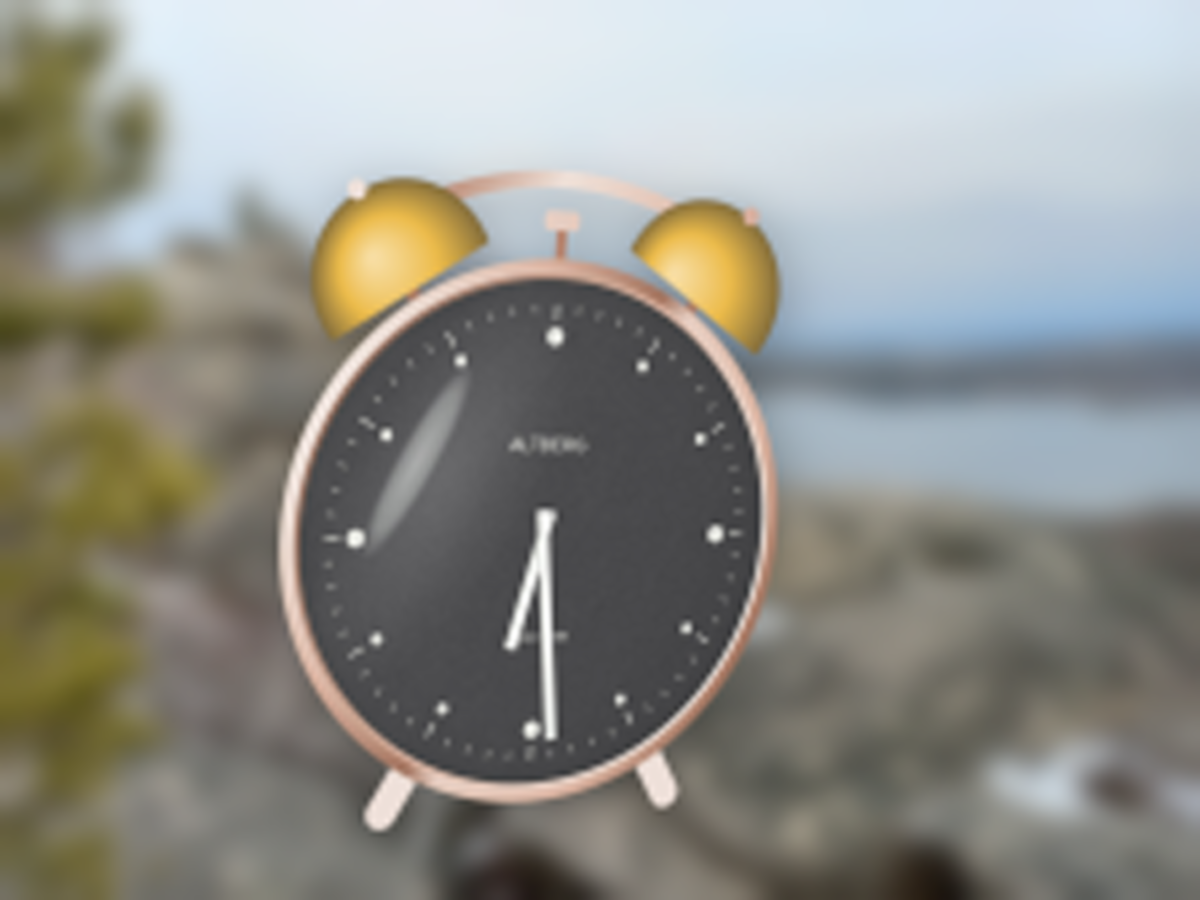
h=6 m=29
